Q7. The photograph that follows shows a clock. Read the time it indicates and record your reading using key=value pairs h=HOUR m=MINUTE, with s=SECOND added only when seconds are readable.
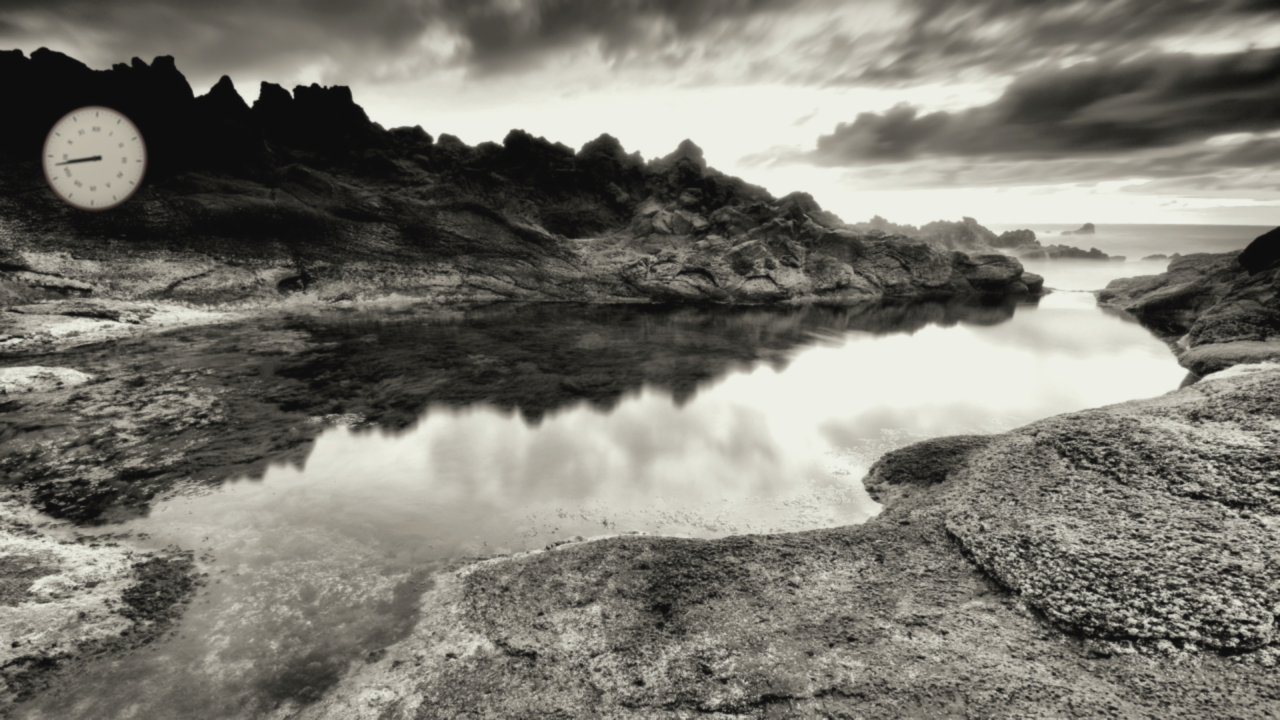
h=8 m=43
